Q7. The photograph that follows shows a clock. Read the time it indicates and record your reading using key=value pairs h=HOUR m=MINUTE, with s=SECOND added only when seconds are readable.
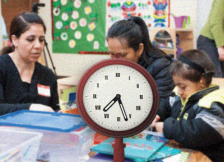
h=7 m=27
